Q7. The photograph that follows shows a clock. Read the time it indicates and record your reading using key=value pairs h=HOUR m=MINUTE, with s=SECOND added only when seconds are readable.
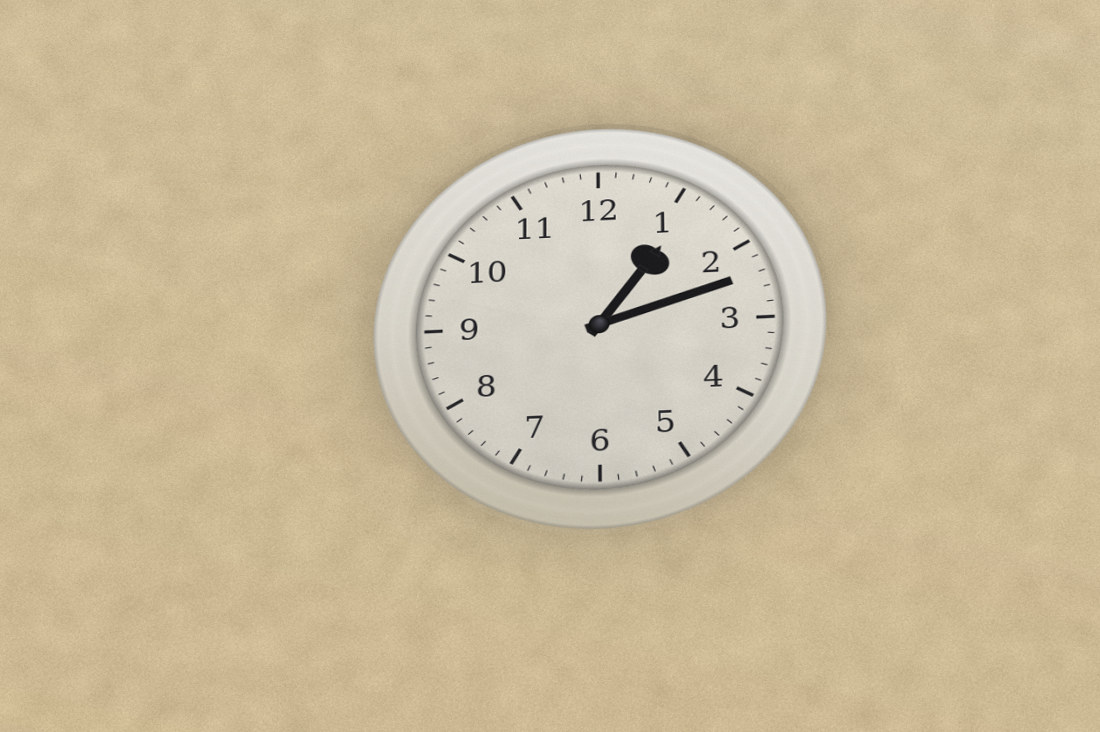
h=1 m=12
